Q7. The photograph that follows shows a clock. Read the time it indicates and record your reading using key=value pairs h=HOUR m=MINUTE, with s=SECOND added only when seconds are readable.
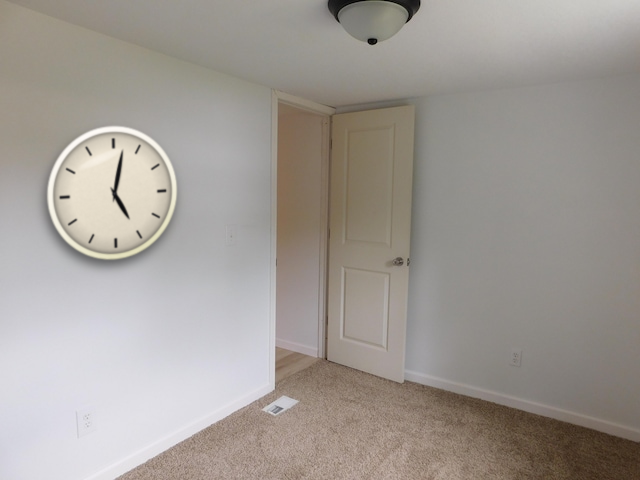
h=5 m=2
